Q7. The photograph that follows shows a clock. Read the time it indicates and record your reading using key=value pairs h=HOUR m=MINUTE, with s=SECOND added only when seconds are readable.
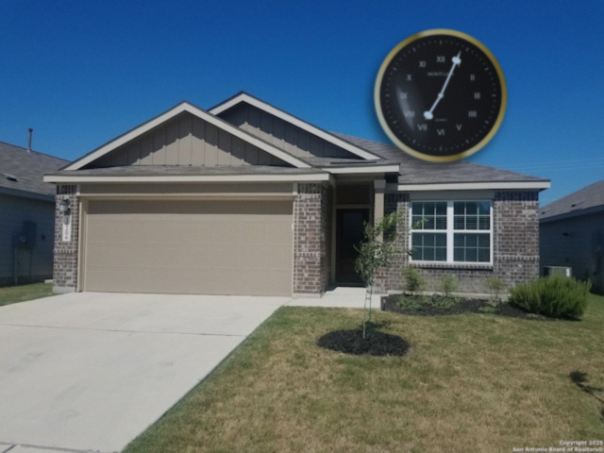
h=7 m=4
